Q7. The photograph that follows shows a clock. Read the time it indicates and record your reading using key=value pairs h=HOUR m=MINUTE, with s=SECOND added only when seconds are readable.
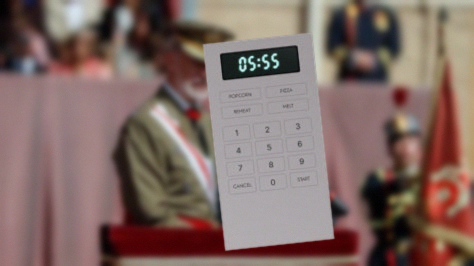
h=5 m=55
